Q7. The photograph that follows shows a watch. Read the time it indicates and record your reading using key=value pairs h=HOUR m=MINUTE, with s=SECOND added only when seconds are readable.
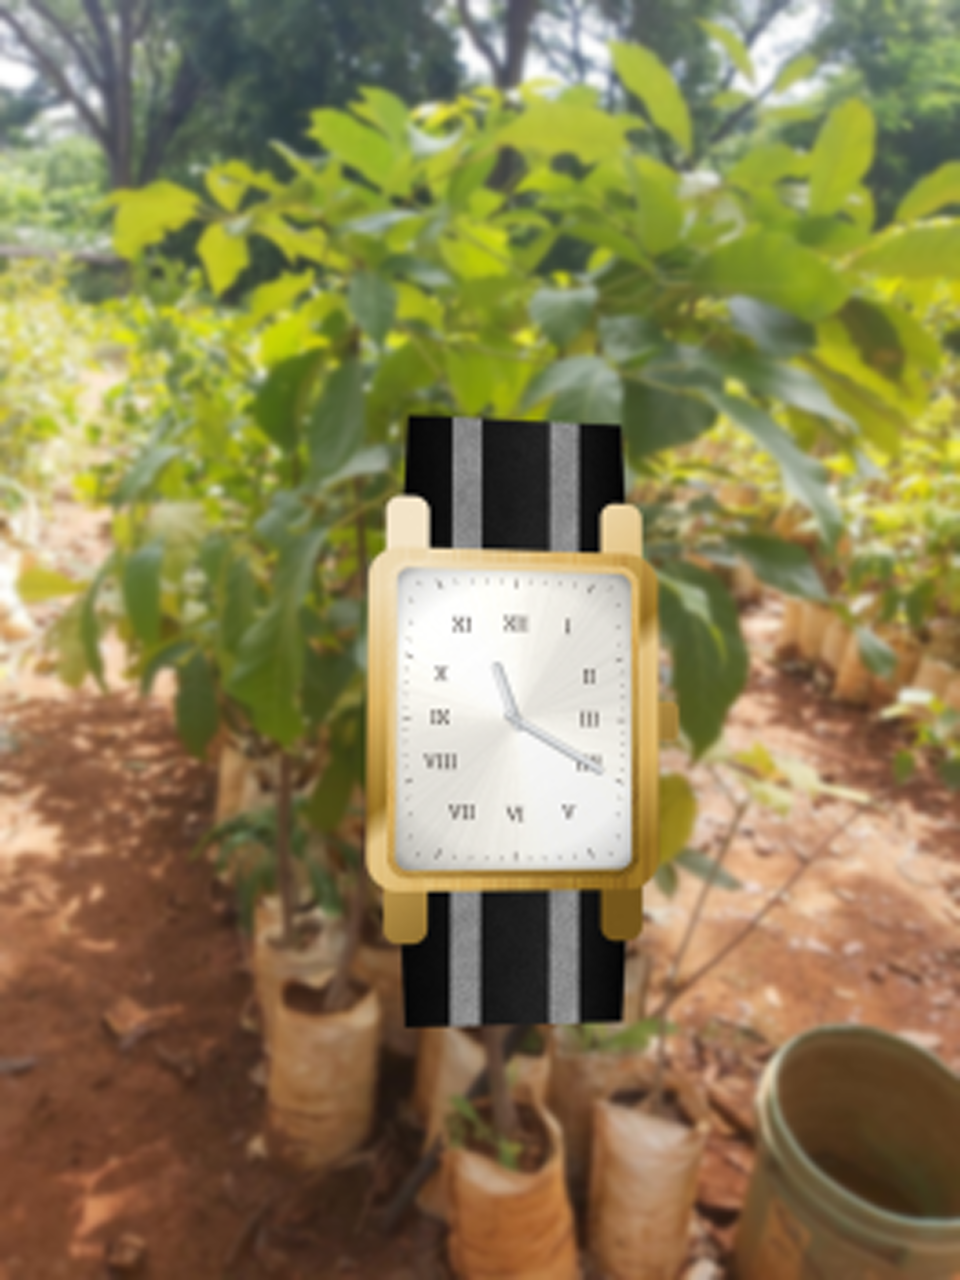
h=11 m=20
